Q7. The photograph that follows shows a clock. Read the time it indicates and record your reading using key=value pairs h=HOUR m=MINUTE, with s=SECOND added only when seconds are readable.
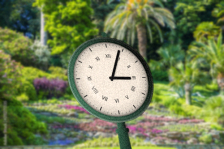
h=3 m=4
